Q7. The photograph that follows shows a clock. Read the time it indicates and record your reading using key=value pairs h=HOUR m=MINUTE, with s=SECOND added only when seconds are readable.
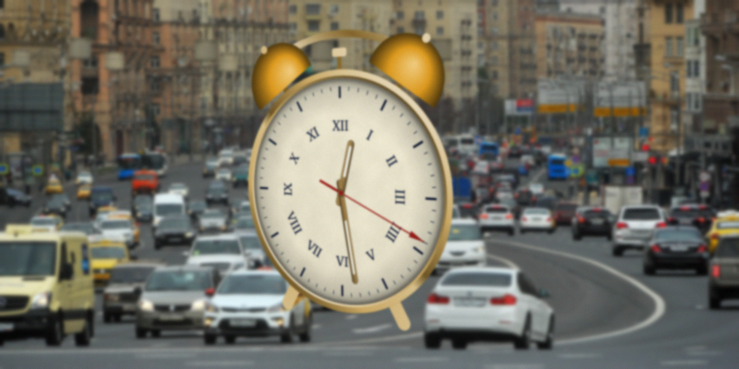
h=12 m=28 s=19
